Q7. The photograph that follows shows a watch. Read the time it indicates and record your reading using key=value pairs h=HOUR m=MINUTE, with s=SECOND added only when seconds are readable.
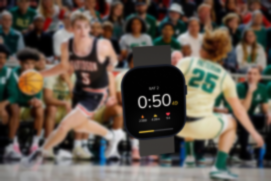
h=0 m=50
